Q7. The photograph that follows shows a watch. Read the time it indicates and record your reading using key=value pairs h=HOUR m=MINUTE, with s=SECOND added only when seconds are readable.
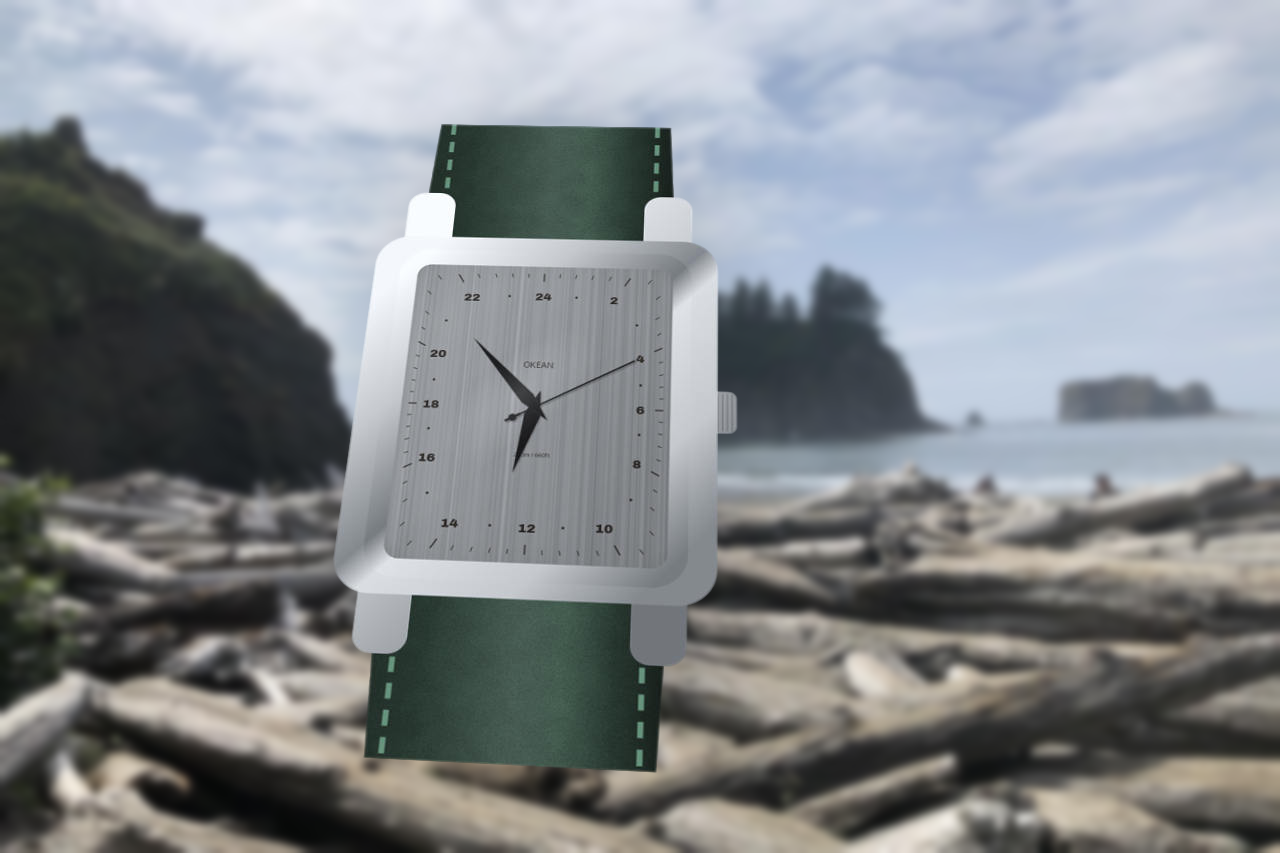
h=12 m=53 s=10
